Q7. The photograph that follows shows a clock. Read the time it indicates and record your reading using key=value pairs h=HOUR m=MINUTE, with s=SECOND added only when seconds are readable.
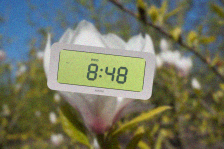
h=8 m=48
